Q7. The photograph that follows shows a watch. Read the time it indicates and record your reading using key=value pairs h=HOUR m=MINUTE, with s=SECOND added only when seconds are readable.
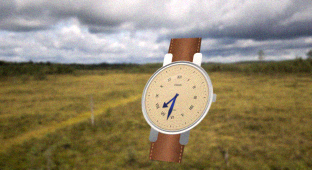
h=7 m=32
